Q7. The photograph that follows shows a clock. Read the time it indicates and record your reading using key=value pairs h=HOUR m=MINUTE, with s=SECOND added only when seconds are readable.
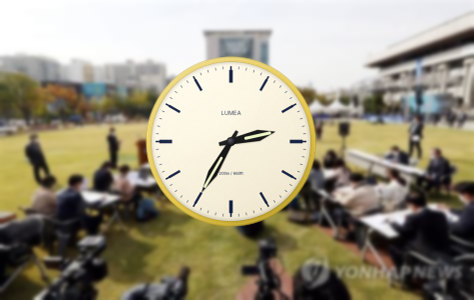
h=2 m=35
